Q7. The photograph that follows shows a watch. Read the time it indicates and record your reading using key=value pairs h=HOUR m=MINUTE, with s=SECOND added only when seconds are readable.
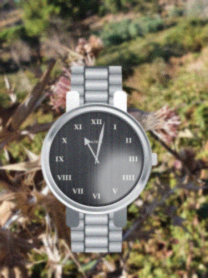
h=11 m=2
